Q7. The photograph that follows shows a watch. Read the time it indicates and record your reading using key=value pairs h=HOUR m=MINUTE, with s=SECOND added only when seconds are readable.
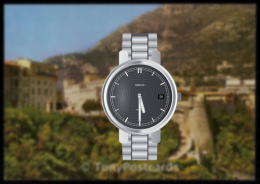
h=5 m=30
